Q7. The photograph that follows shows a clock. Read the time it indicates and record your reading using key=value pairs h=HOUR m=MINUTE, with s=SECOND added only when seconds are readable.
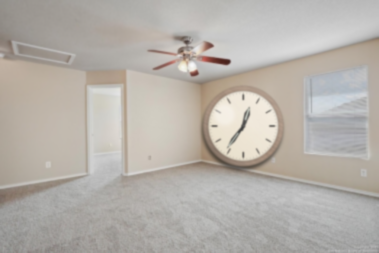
h=12 m=36
